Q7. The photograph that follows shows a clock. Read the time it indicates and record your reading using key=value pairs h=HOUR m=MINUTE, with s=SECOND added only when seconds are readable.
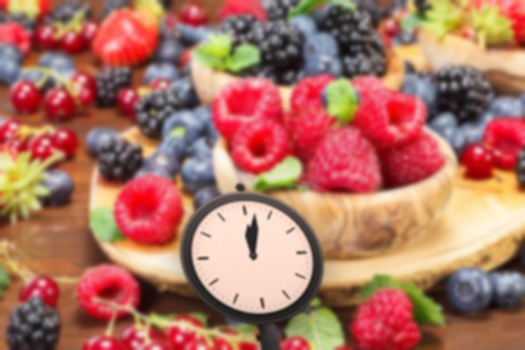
h=12 m=2
